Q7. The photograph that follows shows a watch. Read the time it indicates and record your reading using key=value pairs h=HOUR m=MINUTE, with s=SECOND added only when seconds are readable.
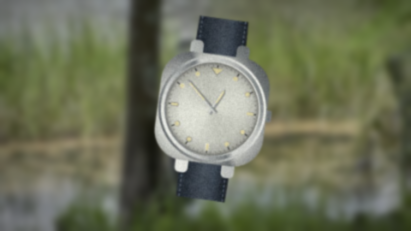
h=12 m=52
